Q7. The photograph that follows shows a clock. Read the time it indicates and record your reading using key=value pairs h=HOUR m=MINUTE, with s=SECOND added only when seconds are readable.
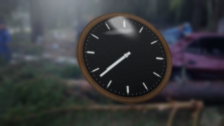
h=7 m=38
